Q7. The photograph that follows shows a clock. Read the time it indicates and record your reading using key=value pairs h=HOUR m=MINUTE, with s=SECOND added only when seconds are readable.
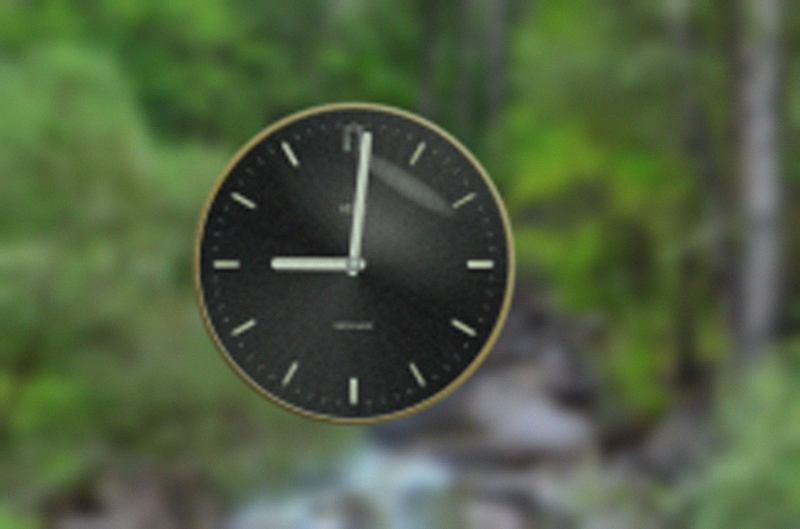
h=9 m=1
